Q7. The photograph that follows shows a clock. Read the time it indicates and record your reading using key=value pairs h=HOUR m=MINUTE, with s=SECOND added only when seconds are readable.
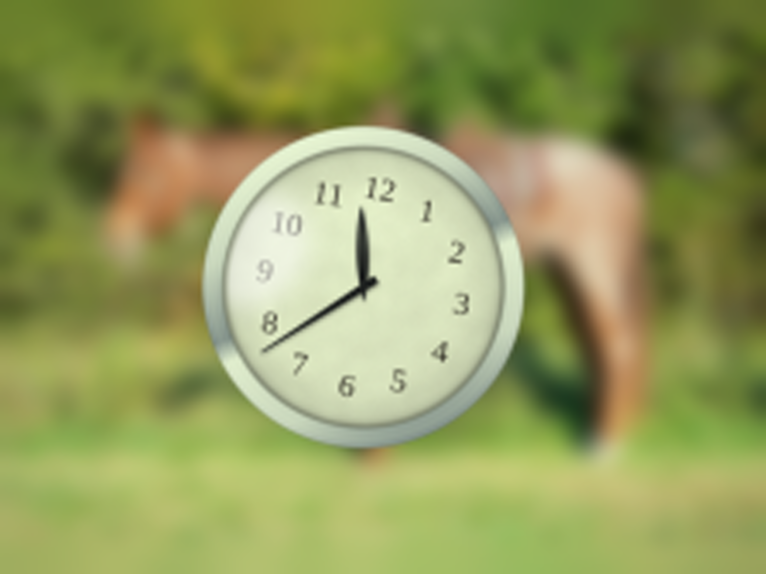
h=11 m=38
